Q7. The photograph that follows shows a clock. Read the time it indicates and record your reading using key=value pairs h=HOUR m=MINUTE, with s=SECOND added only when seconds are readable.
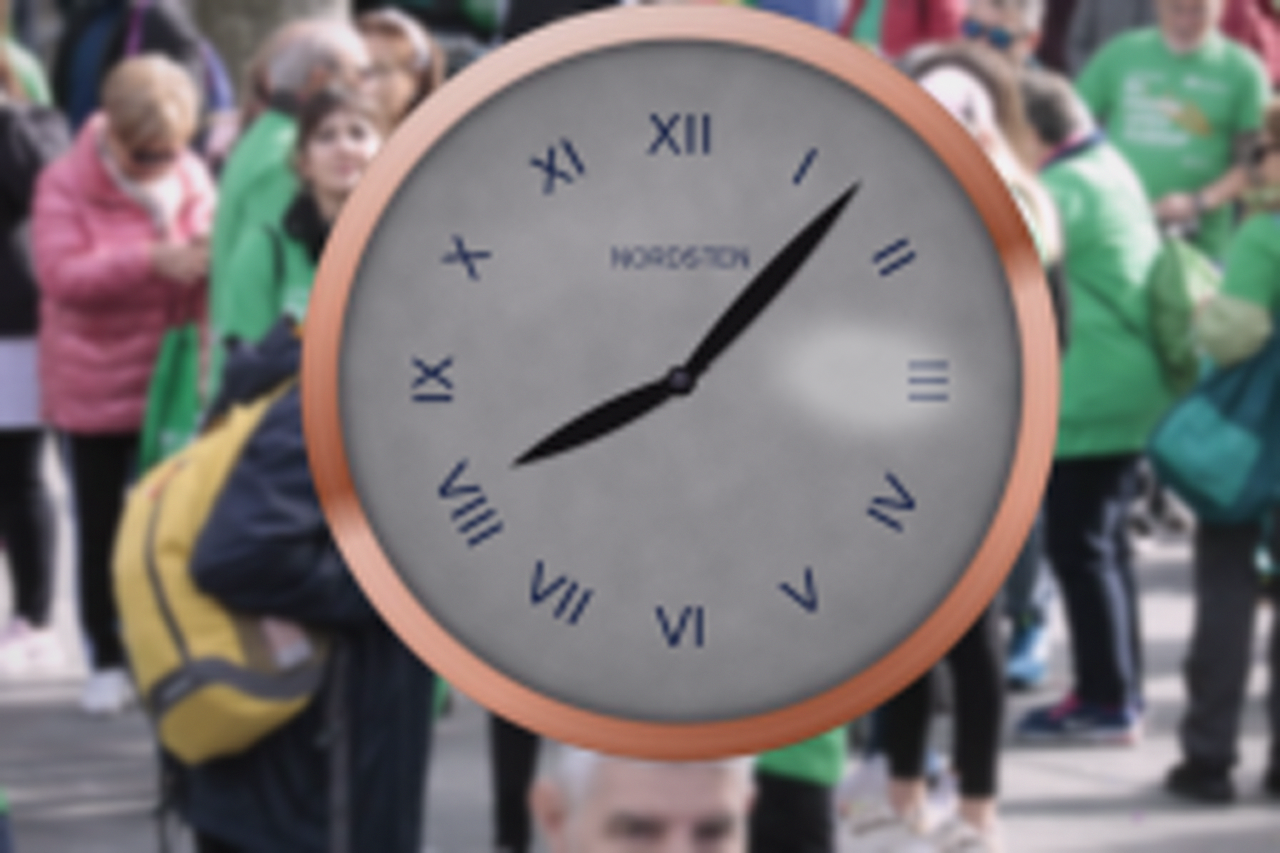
h=8 m=7
